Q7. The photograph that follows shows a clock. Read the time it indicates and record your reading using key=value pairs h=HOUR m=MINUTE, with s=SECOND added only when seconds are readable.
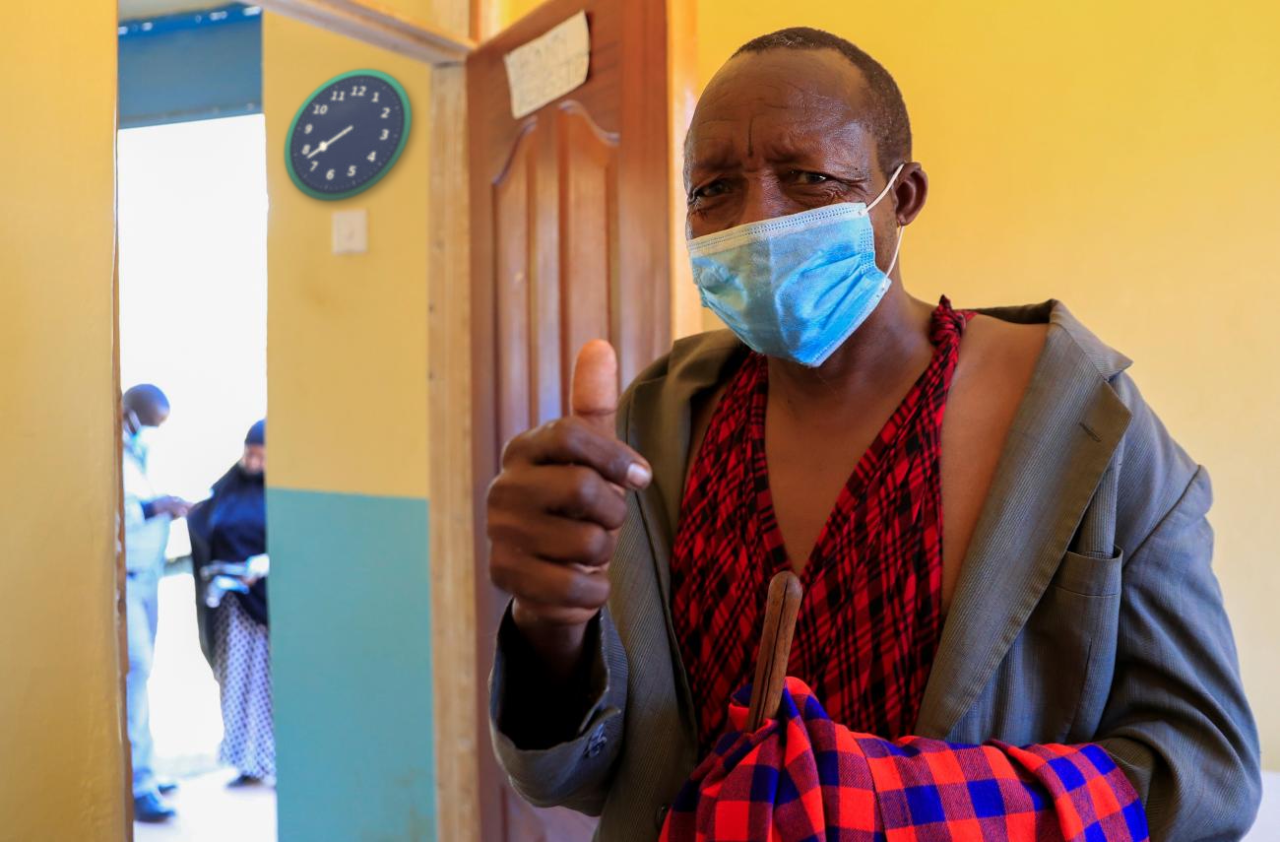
h=7 m=38
